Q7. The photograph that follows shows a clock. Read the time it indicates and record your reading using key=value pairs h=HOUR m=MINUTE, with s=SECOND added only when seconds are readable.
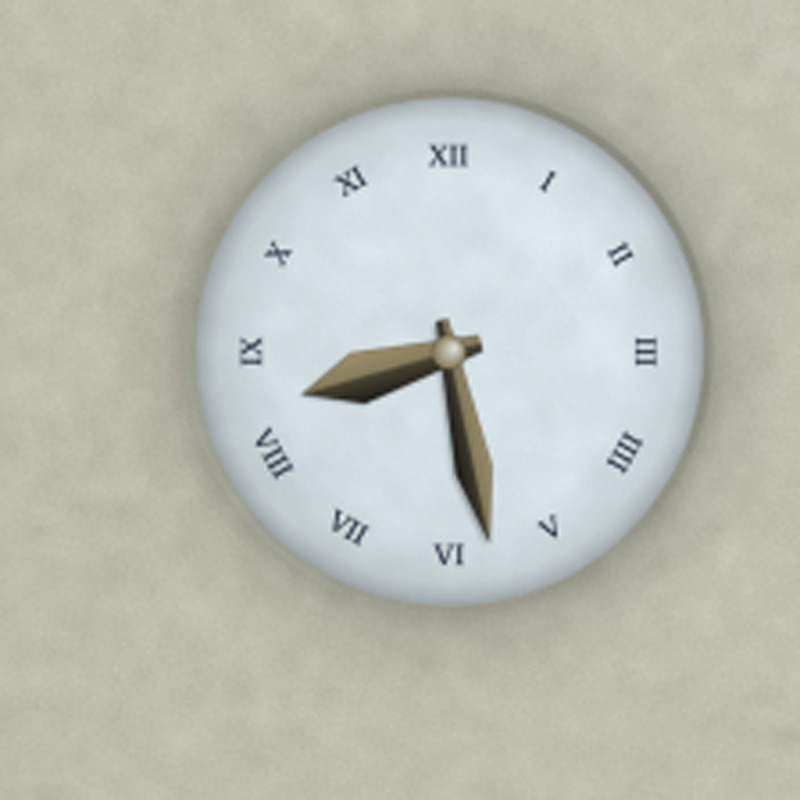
h=8 m=28
